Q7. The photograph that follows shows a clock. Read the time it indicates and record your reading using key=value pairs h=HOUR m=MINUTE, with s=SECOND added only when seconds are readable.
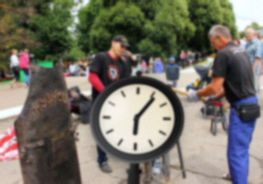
h=6 m=6
